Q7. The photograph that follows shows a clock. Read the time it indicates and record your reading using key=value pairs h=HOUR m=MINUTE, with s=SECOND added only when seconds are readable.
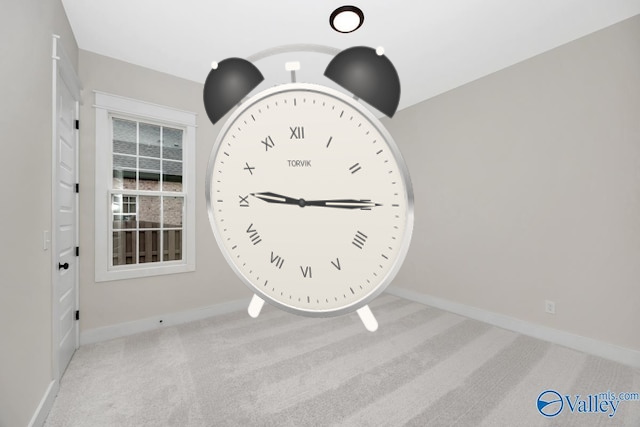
h=9 m=15
